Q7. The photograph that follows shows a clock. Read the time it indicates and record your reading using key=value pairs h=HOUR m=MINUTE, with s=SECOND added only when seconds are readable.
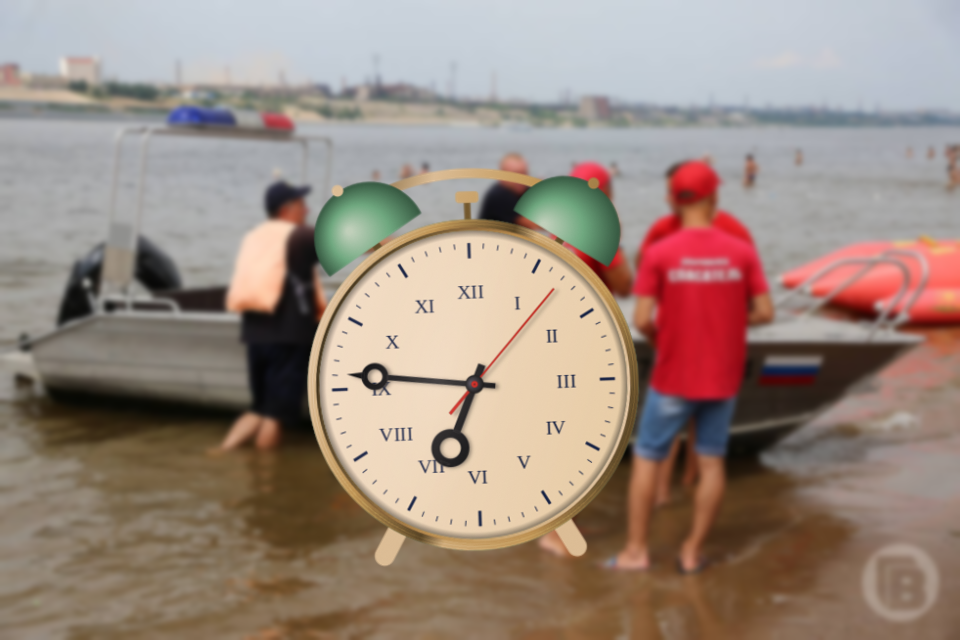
h=6 m=46 s=7
